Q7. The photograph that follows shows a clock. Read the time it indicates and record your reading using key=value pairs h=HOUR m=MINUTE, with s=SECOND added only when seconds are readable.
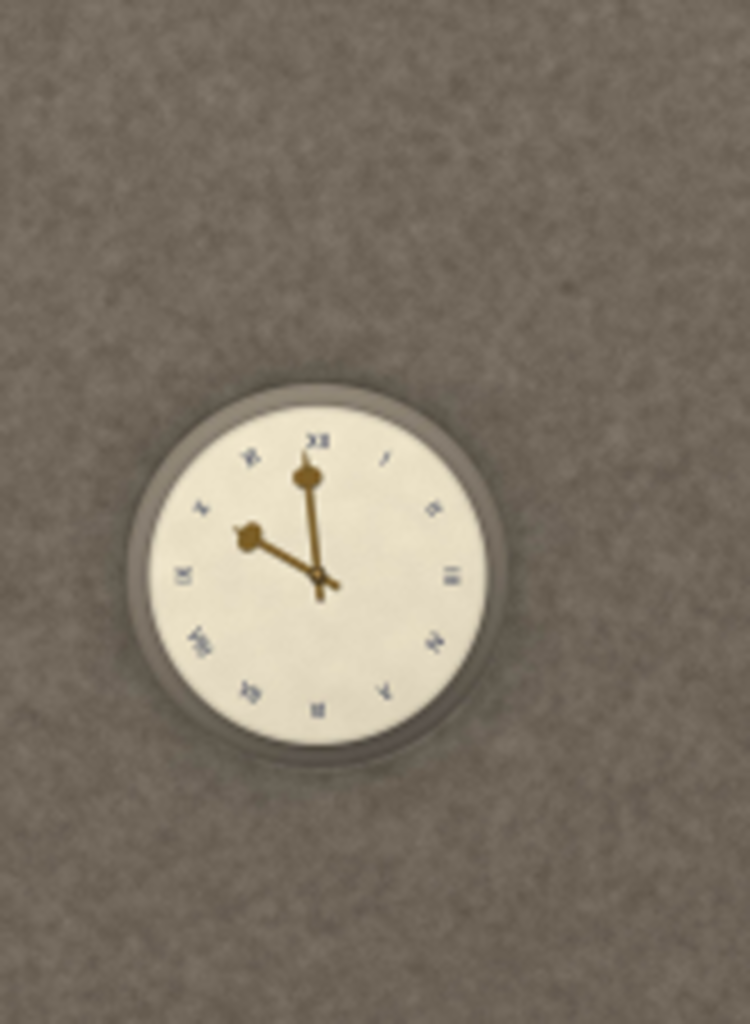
h=9 m=59
